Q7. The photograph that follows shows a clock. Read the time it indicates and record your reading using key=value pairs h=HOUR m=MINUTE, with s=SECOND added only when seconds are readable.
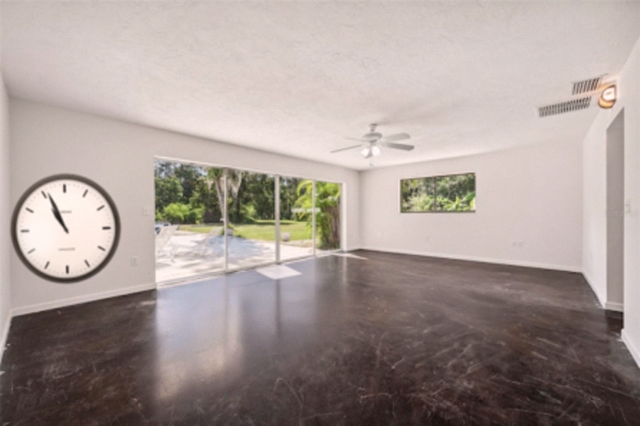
h=10 m=56
